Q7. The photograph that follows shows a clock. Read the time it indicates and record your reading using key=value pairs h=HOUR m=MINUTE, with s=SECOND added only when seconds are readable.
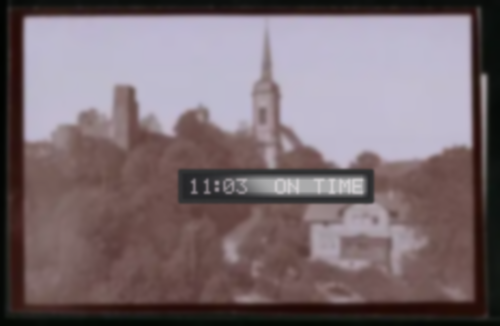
h=11 m=3
